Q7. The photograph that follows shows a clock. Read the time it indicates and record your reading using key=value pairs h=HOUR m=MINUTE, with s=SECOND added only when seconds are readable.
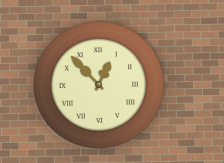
h=12 m=53
